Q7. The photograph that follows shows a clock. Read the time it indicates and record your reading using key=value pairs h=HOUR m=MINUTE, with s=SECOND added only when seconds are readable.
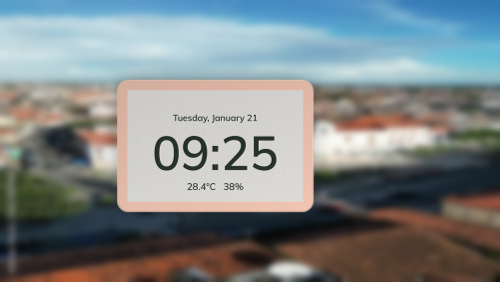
h=9 m=25
